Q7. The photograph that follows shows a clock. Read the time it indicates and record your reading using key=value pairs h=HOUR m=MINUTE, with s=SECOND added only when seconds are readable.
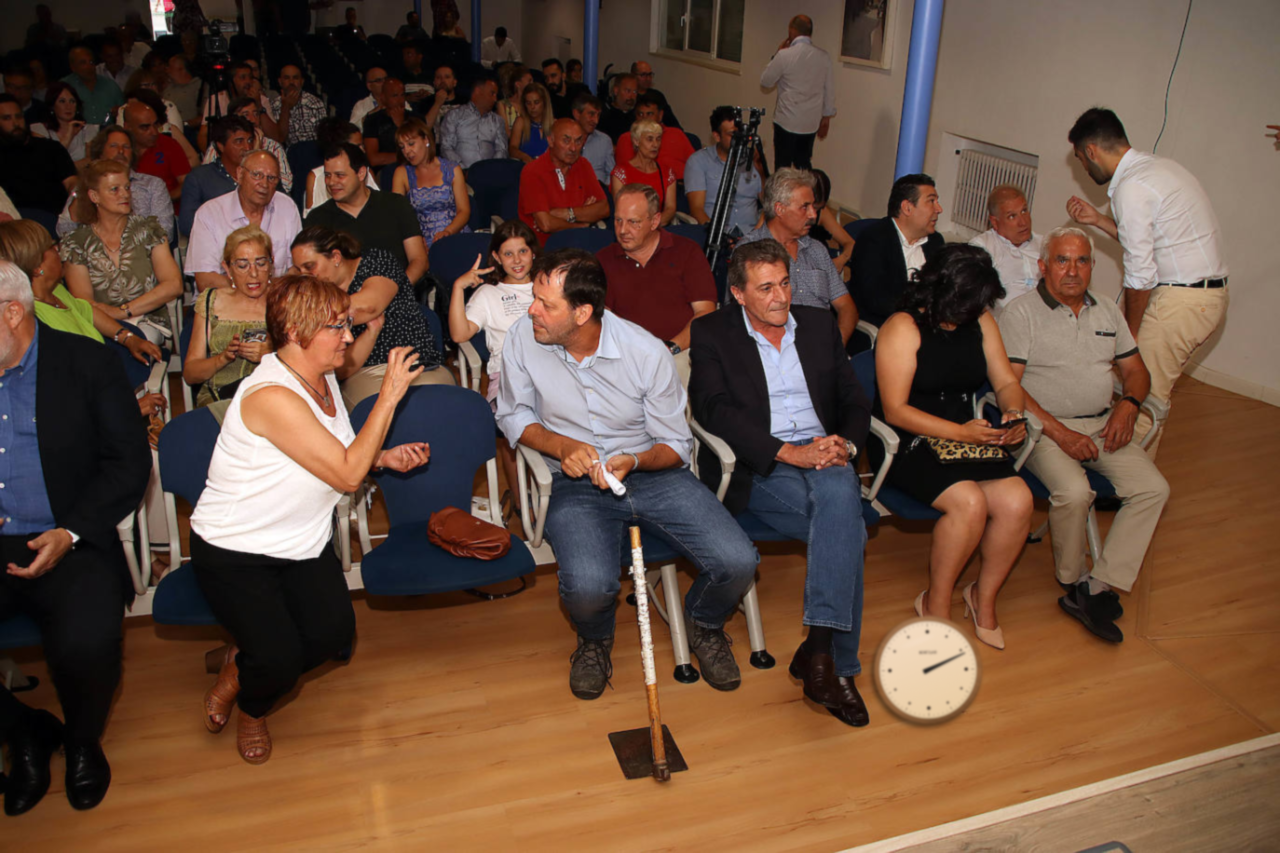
h=2 m=11
